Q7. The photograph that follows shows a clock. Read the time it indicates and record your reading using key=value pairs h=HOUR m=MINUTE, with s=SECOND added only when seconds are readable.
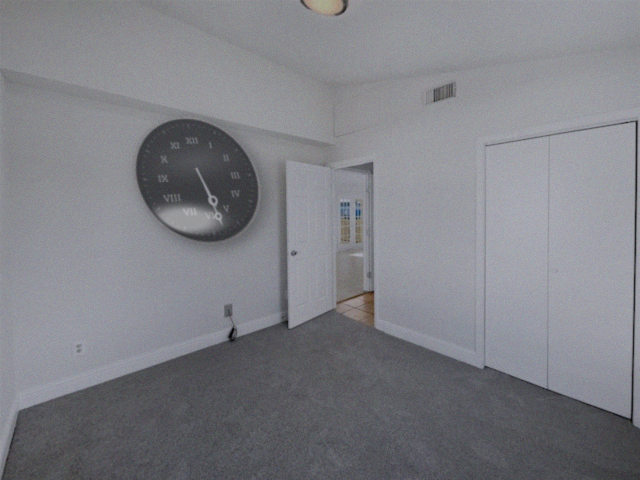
h=5 m=28
